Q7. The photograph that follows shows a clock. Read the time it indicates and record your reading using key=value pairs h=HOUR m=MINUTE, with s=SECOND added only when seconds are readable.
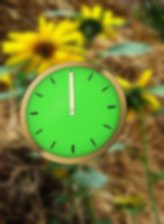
h=12 m=0
